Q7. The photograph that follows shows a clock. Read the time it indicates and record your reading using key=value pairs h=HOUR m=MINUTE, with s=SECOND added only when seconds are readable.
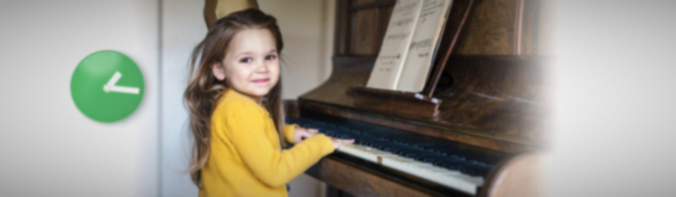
h=1 m=16
